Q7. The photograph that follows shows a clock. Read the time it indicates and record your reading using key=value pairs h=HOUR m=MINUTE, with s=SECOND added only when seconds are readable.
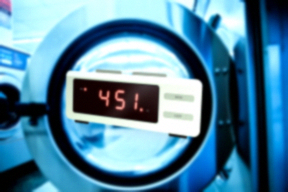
h=4 m=51
